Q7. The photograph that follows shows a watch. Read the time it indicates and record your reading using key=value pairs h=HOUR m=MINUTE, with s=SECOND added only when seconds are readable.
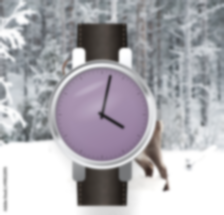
h=4 m=2
